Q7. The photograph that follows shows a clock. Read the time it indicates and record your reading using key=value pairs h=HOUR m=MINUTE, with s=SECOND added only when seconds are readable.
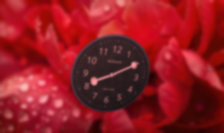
h=8 m=10
